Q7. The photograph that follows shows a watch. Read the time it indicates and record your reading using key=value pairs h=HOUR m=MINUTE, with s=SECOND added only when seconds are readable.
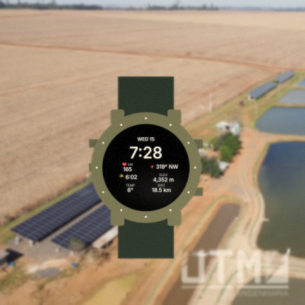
h=7 m=28
